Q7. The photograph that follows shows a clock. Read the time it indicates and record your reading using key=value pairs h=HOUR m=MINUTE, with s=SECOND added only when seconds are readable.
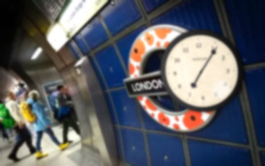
h=7 m=6
